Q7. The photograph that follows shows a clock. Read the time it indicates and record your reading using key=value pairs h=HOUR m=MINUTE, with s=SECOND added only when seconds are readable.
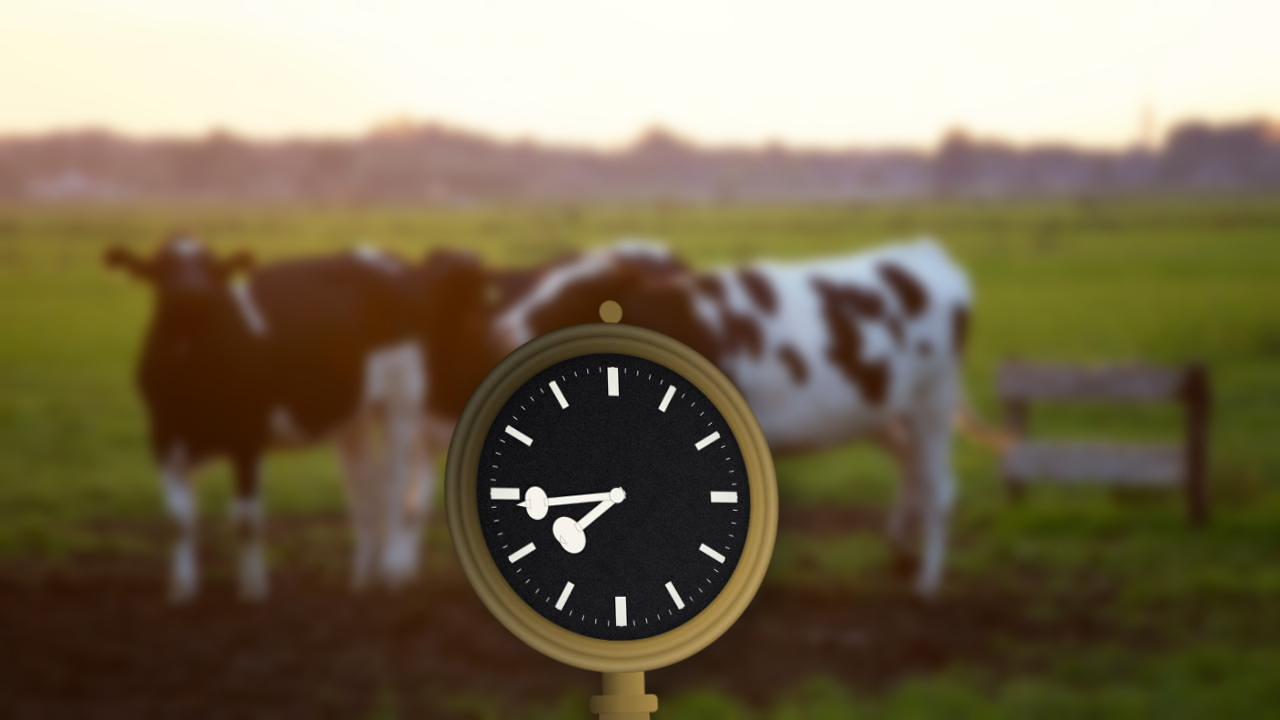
h=7 m=44
